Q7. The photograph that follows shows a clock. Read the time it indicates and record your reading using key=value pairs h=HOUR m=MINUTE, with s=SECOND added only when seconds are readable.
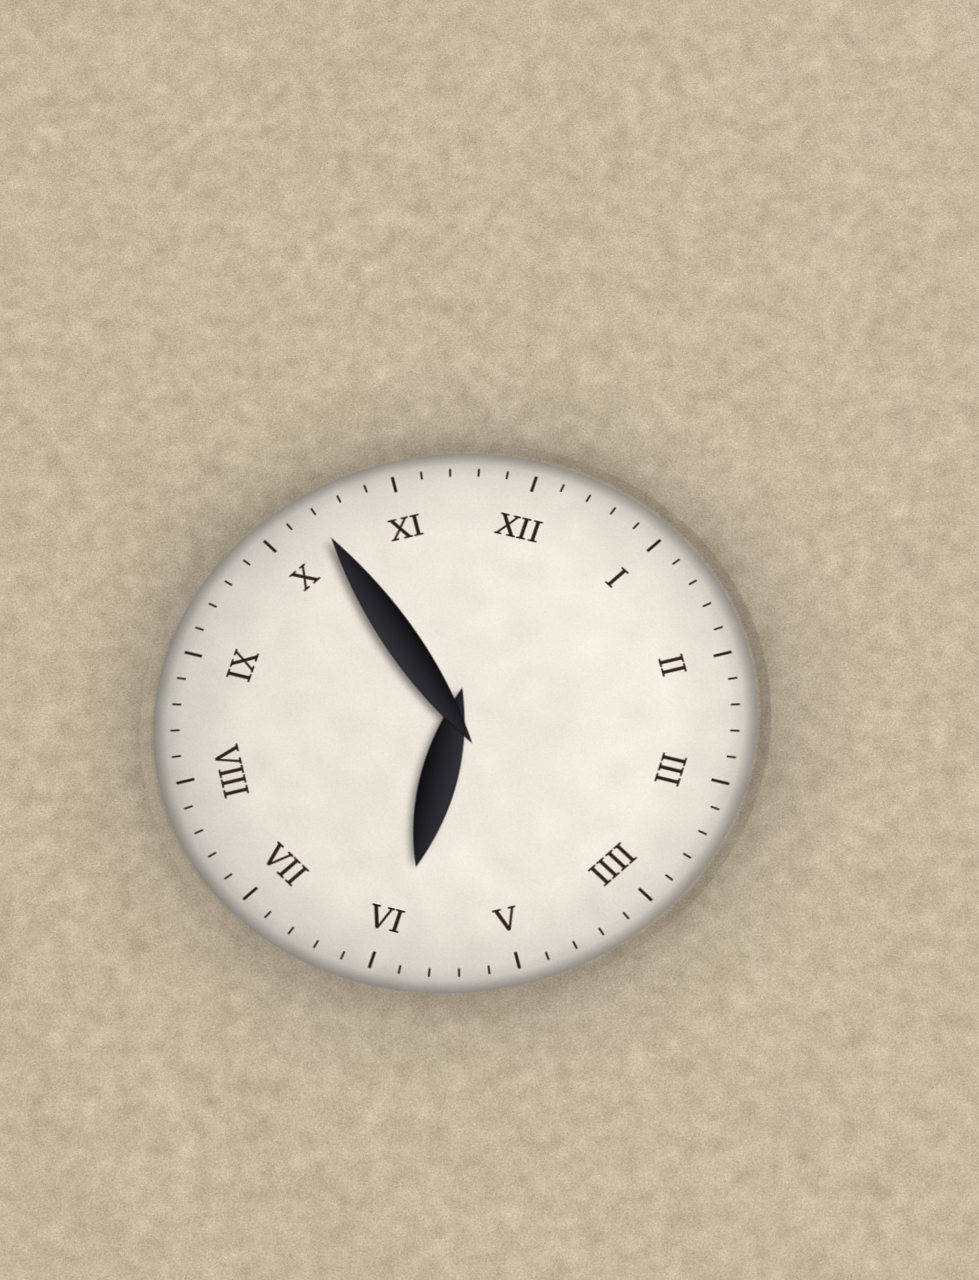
h=5 m=52
